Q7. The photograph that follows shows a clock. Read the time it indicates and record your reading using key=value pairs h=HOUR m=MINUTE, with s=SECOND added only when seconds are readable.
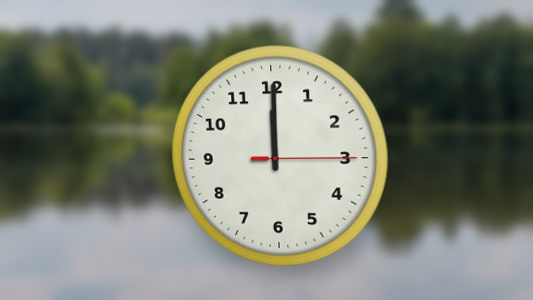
h=12 m=0 s=15
